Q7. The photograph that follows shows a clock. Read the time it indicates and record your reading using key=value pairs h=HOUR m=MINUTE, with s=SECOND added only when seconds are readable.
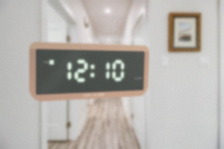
h=12 m=10
